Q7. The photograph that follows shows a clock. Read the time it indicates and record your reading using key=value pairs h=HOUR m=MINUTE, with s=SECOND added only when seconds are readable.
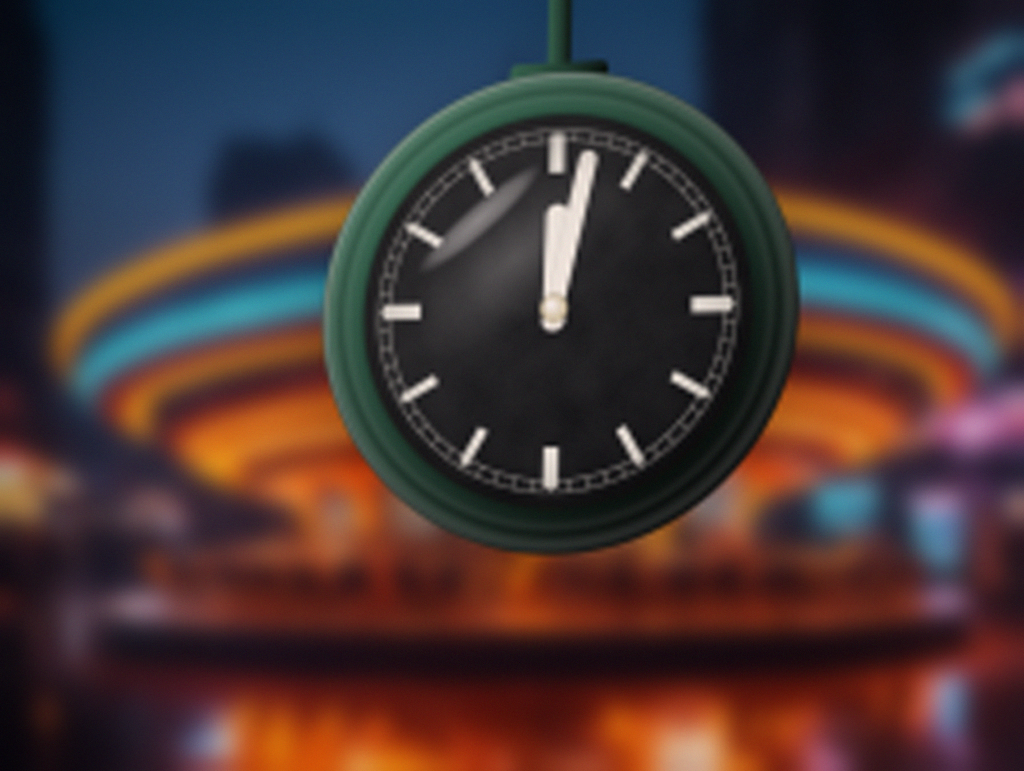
h=12 m=2
